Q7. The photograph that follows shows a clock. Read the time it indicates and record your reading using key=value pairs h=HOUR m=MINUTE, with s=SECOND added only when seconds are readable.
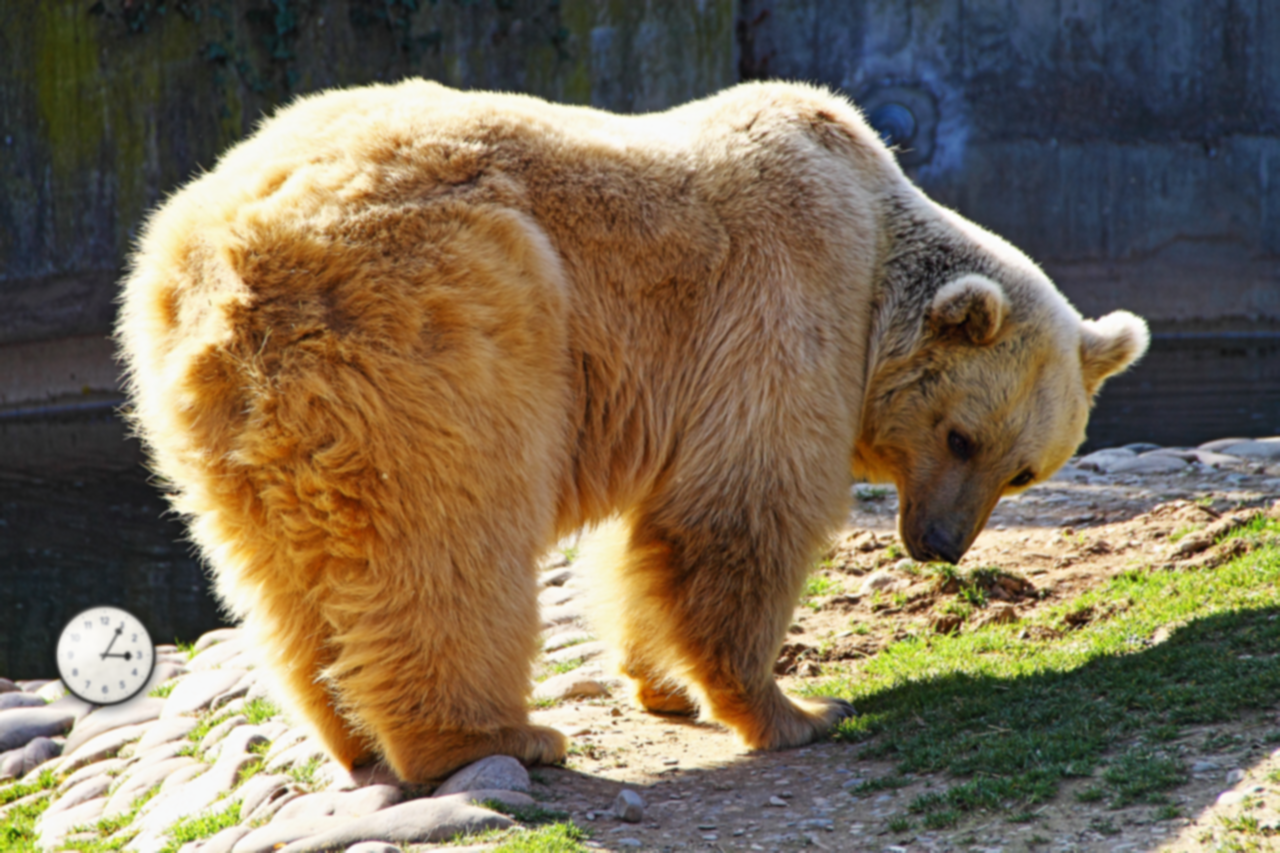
h=3 m=5
